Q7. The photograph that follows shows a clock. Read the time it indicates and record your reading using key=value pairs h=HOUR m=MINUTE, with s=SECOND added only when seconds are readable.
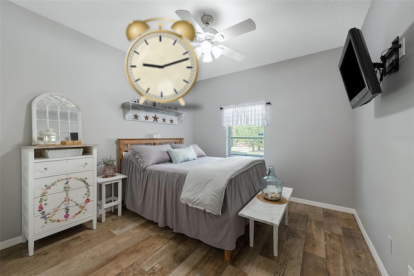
h=9 m=12
